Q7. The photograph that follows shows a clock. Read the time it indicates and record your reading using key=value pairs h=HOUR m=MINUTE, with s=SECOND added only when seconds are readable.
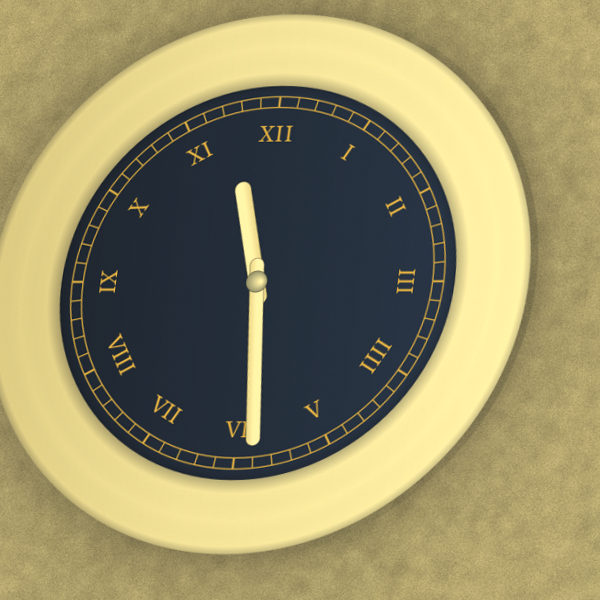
h=11 m=29
